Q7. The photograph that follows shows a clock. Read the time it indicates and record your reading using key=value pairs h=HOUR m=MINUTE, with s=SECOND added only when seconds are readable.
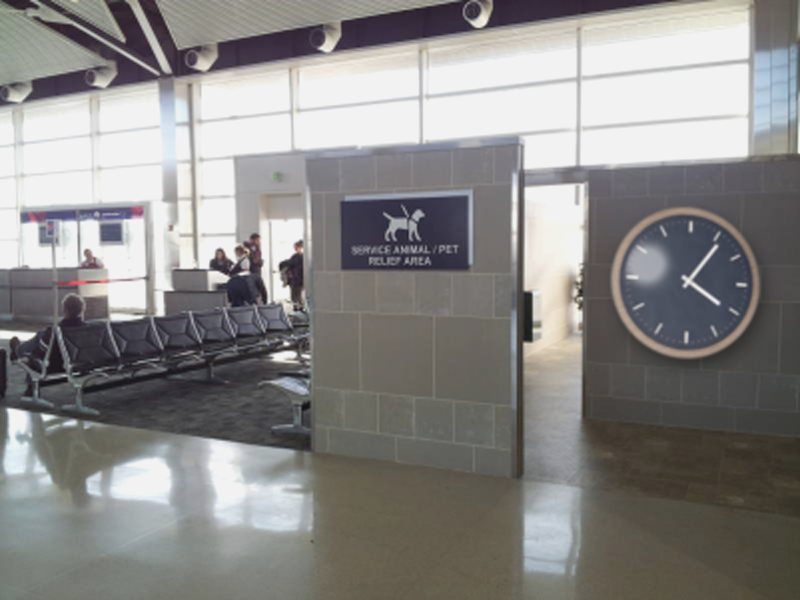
h=4 m=6
